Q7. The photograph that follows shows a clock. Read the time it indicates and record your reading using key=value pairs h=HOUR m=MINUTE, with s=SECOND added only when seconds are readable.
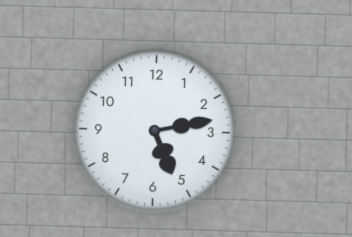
h=5 m=13
